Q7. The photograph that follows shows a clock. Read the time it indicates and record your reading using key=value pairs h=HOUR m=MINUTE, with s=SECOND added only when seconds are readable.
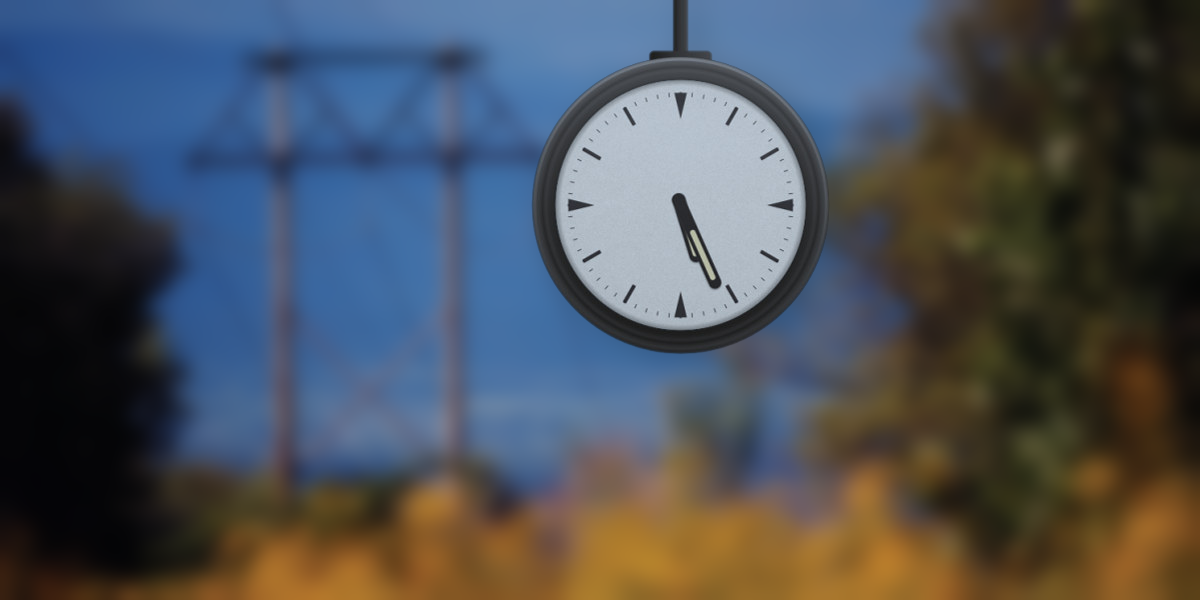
h=5 m=26
